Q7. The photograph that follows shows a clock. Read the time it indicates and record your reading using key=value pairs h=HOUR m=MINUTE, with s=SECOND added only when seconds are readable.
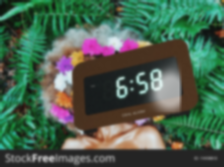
h=6 m=58
